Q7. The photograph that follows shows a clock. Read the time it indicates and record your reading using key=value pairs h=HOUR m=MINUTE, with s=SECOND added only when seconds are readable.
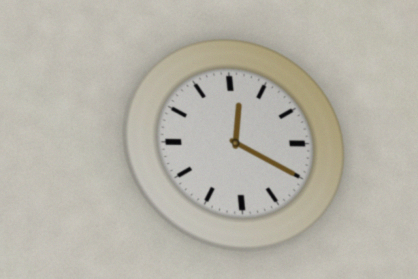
h=12 m=20
